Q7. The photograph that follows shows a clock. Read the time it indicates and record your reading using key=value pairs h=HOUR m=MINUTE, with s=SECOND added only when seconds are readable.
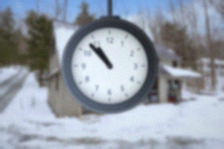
h=10 m=53
